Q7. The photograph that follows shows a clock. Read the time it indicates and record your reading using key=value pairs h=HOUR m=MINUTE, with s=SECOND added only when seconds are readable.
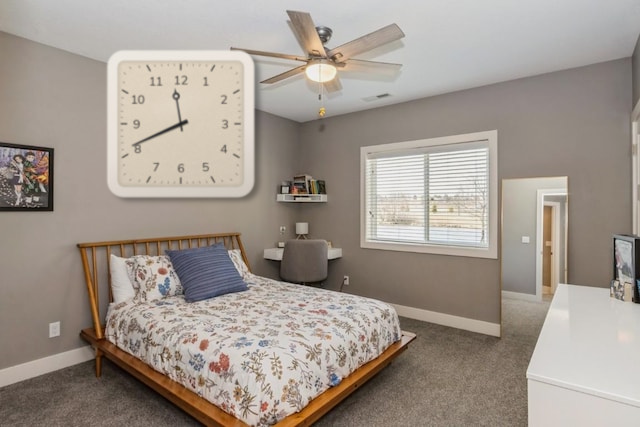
h=11 m=41
